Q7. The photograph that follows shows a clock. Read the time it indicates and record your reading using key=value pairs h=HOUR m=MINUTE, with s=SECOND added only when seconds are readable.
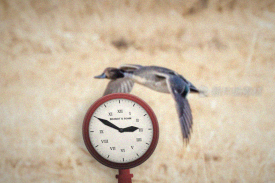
h=2 m=50
